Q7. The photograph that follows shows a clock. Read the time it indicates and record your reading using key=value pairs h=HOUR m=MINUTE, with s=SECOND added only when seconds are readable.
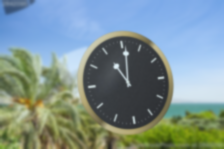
h=11 m=1
